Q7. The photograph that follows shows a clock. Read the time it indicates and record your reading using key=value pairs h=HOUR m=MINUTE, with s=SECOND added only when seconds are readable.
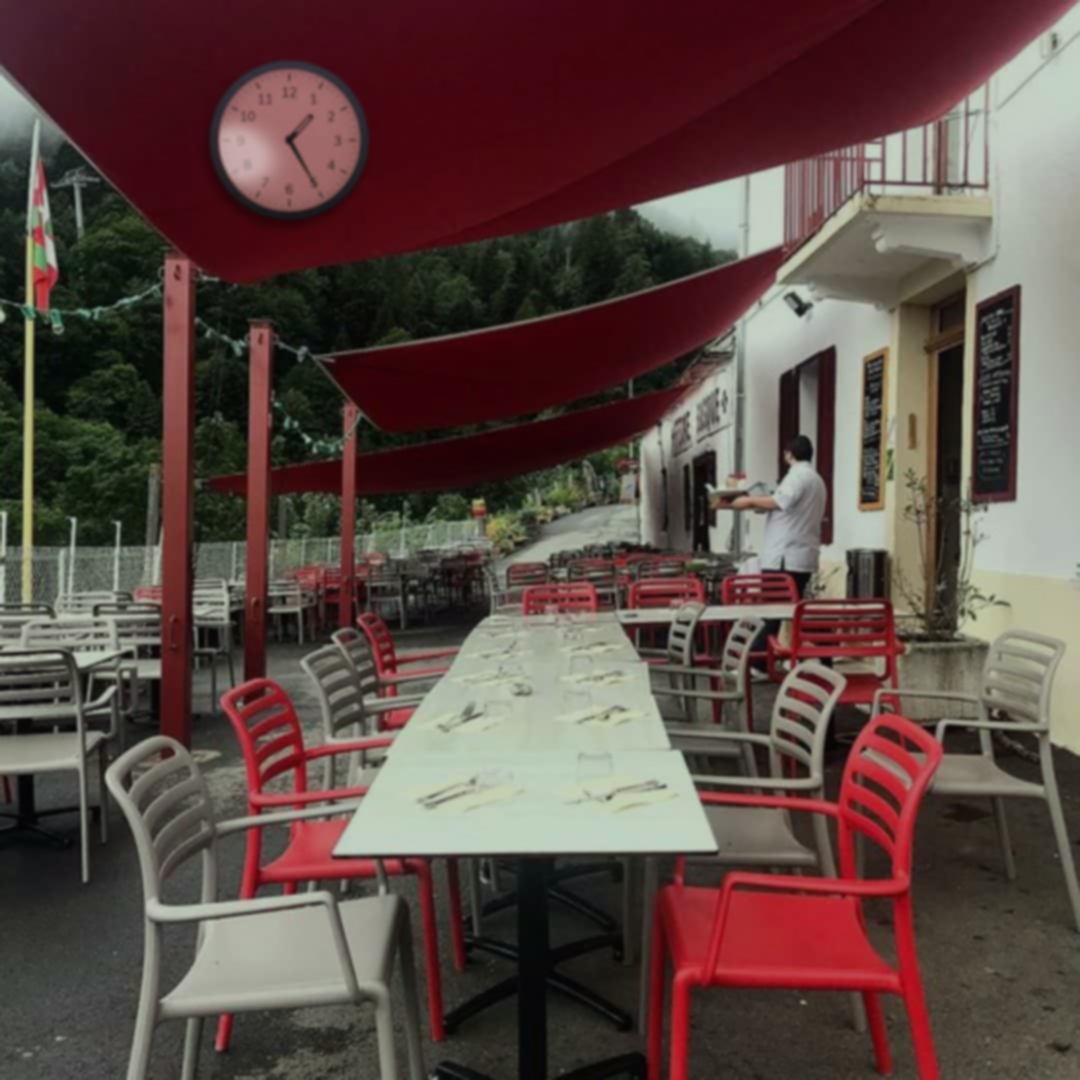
h=1 m=25
